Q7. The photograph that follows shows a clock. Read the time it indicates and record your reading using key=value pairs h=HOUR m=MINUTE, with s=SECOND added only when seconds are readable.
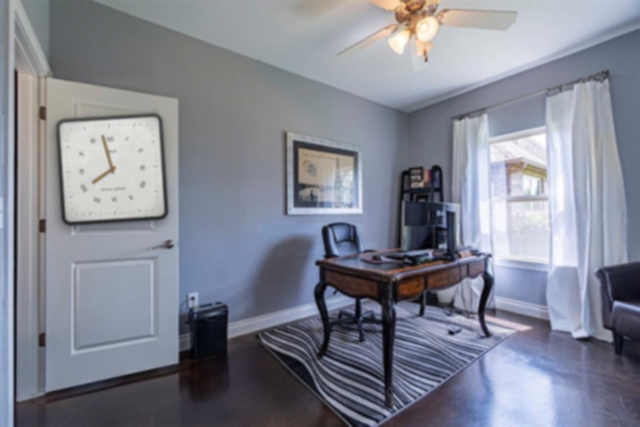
h=7 m=58
